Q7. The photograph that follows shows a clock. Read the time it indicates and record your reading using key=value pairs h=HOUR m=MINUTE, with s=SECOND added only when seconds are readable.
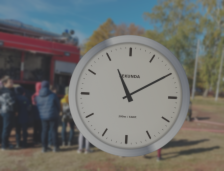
h=11 m=10
